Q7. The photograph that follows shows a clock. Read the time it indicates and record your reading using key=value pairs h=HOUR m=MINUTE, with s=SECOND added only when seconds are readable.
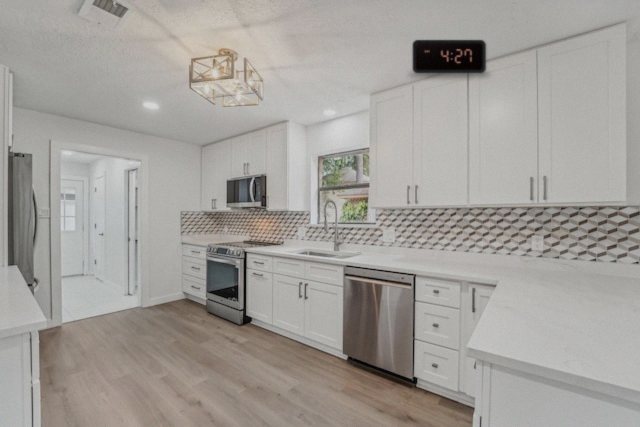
h=4 m=27
